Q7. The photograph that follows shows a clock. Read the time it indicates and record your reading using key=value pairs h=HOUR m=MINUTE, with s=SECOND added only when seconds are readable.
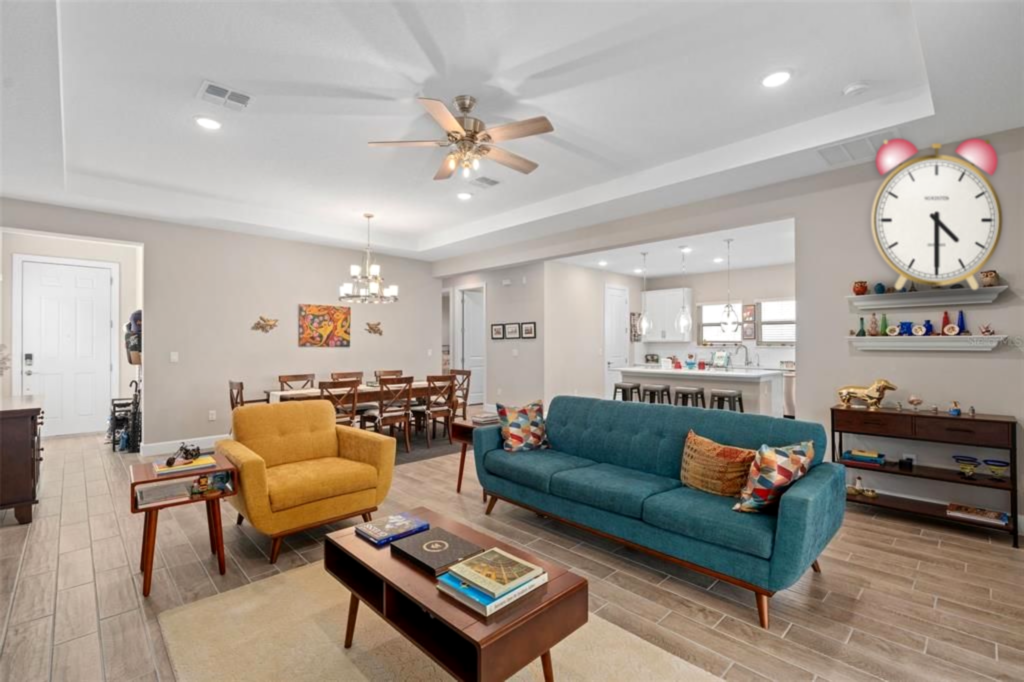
h=4 m=30
